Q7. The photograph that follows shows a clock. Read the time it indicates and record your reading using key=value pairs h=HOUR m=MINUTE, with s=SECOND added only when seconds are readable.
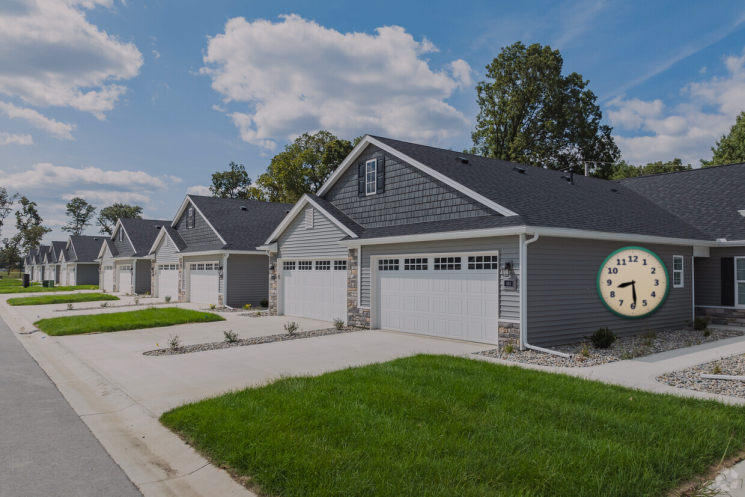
h=8 m=29
